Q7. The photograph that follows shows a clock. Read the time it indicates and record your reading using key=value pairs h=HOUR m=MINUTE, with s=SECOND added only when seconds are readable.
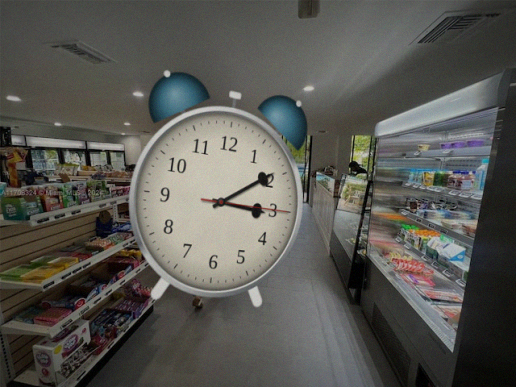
h=3 m=9 s=15
